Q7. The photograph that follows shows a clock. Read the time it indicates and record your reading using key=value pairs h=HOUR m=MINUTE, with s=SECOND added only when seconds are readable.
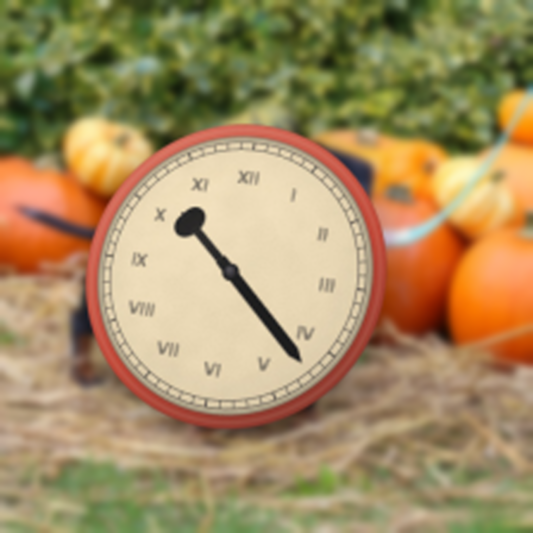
h=10 m=22
